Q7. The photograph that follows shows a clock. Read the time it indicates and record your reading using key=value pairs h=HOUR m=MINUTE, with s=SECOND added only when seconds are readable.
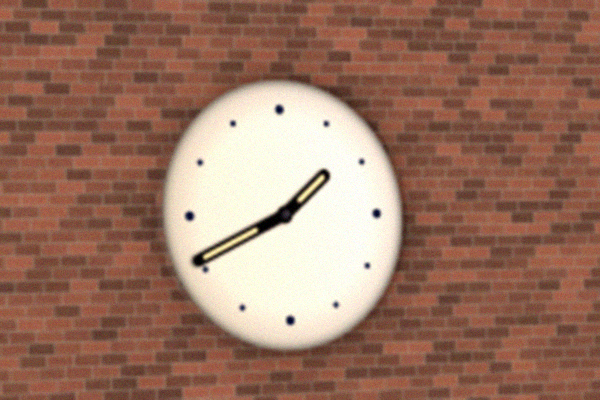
h=1 m=41
